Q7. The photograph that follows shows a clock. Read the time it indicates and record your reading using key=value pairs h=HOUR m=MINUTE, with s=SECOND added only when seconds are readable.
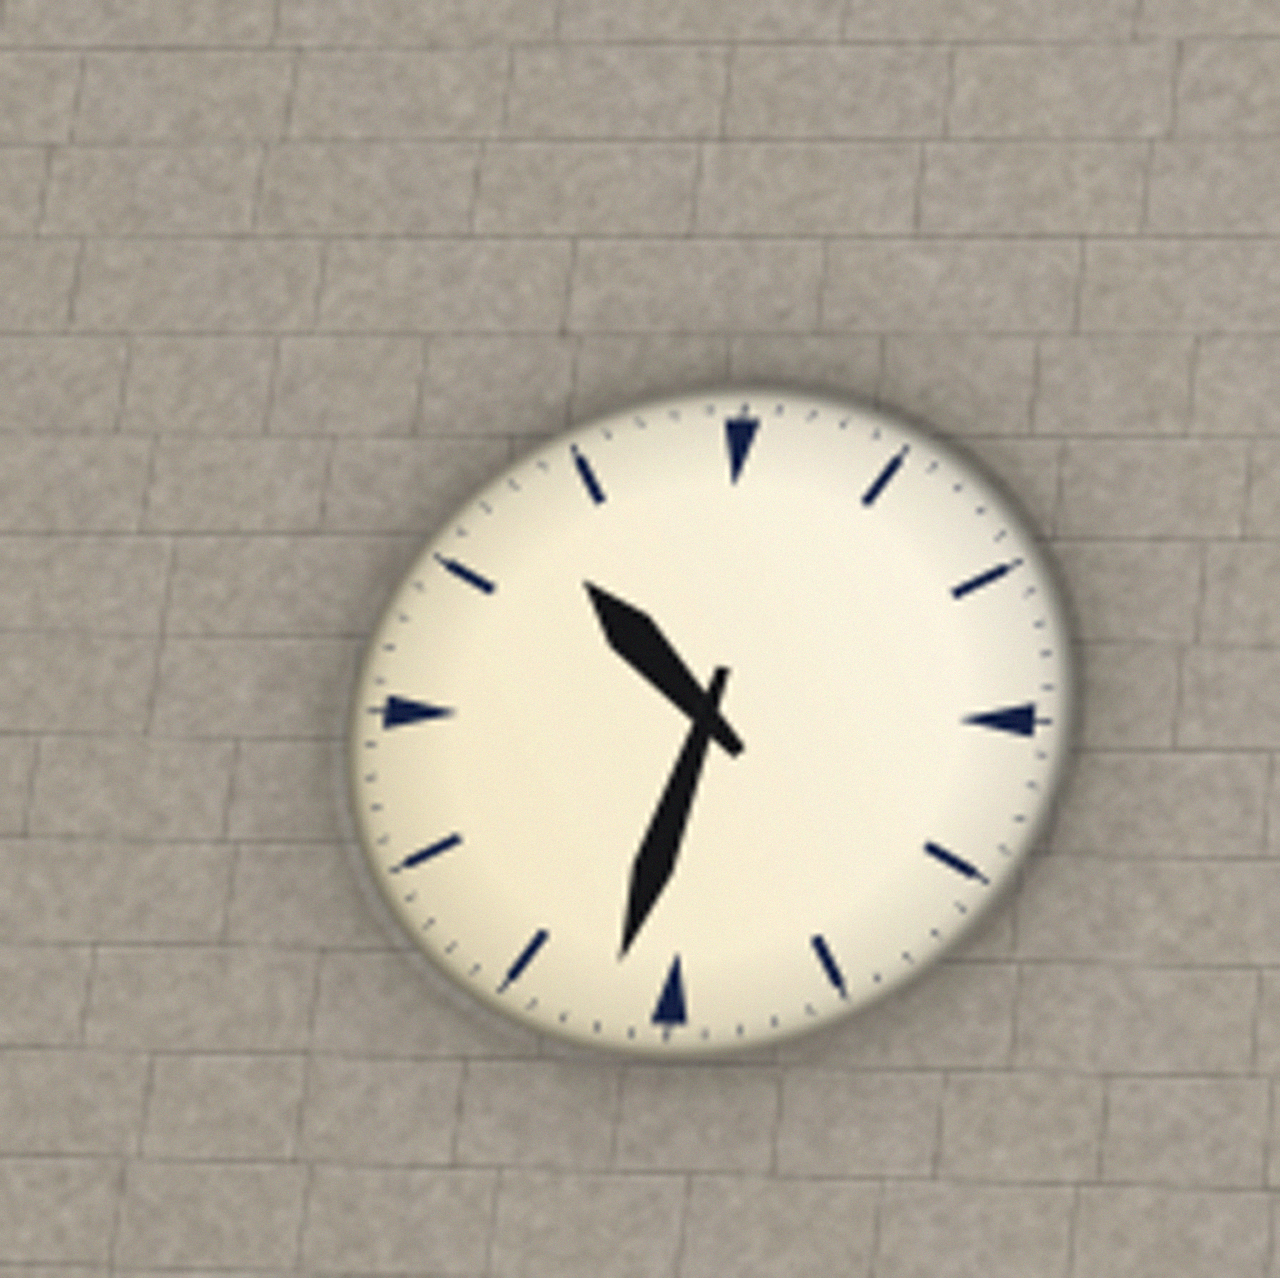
h=10 m=32
